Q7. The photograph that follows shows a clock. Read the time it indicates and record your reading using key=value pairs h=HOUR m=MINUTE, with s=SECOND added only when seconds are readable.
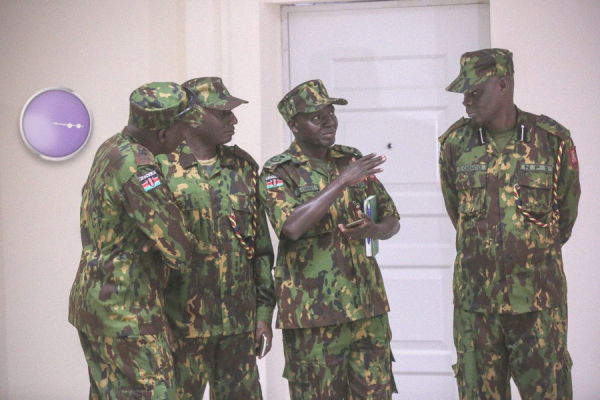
h=3 m=16
